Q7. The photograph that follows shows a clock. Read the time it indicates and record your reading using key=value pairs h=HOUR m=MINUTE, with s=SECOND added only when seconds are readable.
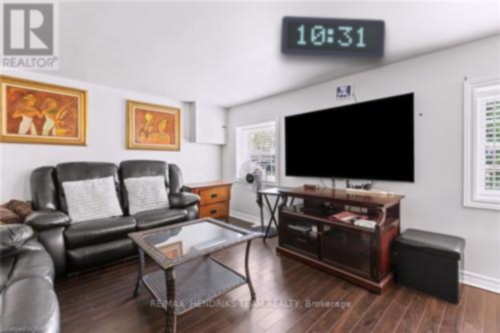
h=10 m=31
